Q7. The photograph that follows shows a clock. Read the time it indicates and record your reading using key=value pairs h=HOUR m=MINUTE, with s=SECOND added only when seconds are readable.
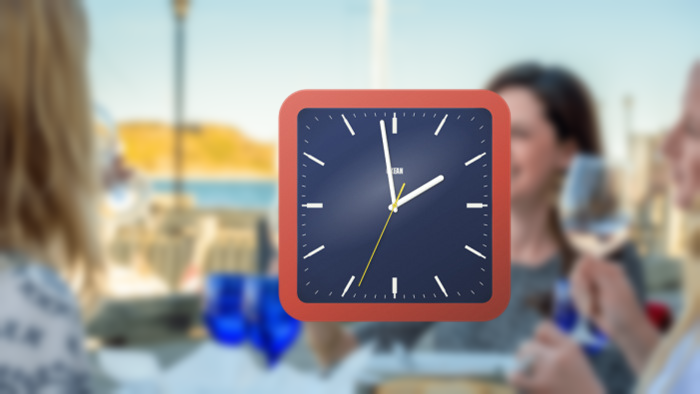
h=1 m=58 s=34
